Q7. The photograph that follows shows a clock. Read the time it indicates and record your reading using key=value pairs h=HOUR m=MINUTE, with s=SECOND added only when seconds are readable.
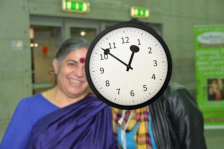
h=12 m=52
